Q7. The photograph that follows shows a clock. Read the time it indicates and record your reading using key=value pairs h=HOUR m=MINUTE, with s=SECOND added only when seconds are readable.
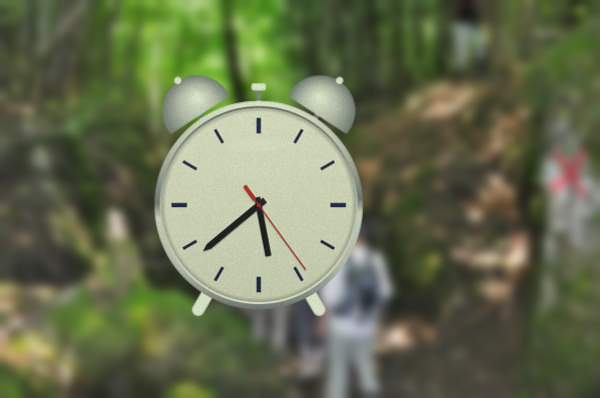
h=5 m=38 s=24
